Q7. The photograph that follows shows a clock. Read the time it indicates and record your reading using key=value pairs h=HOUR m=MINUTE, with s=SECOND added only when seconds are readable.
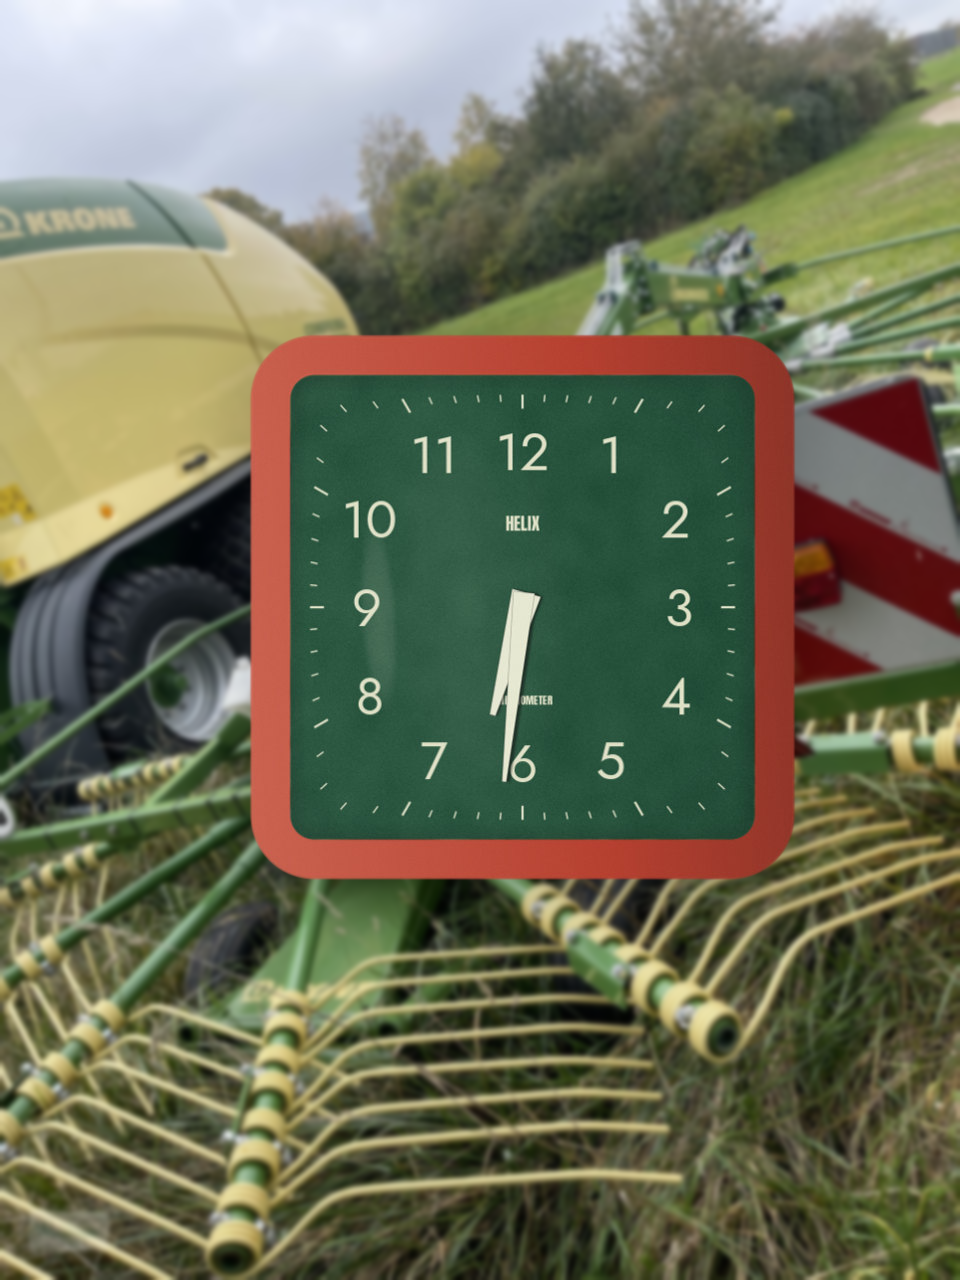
h=6 m=31
